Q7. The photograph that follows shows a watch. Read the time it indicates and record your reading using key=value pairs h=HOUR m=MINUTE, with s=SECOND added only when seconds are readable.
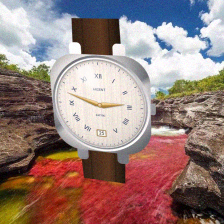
h=2 m=48
